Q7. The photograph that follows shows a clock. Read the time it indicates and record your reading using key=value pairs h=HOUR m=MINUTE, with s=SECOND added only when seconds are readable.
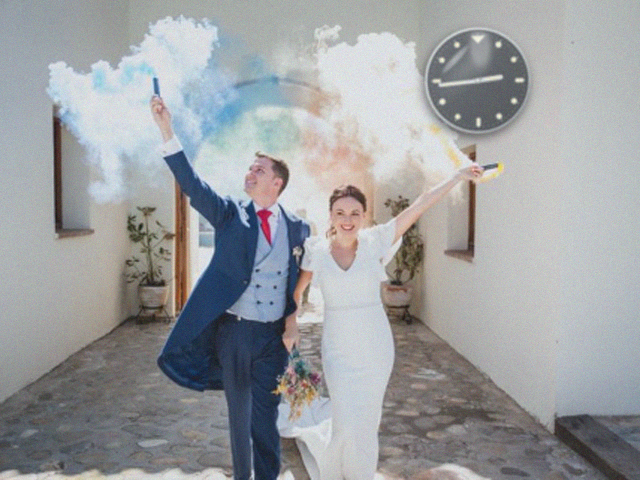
h=2 m=44
